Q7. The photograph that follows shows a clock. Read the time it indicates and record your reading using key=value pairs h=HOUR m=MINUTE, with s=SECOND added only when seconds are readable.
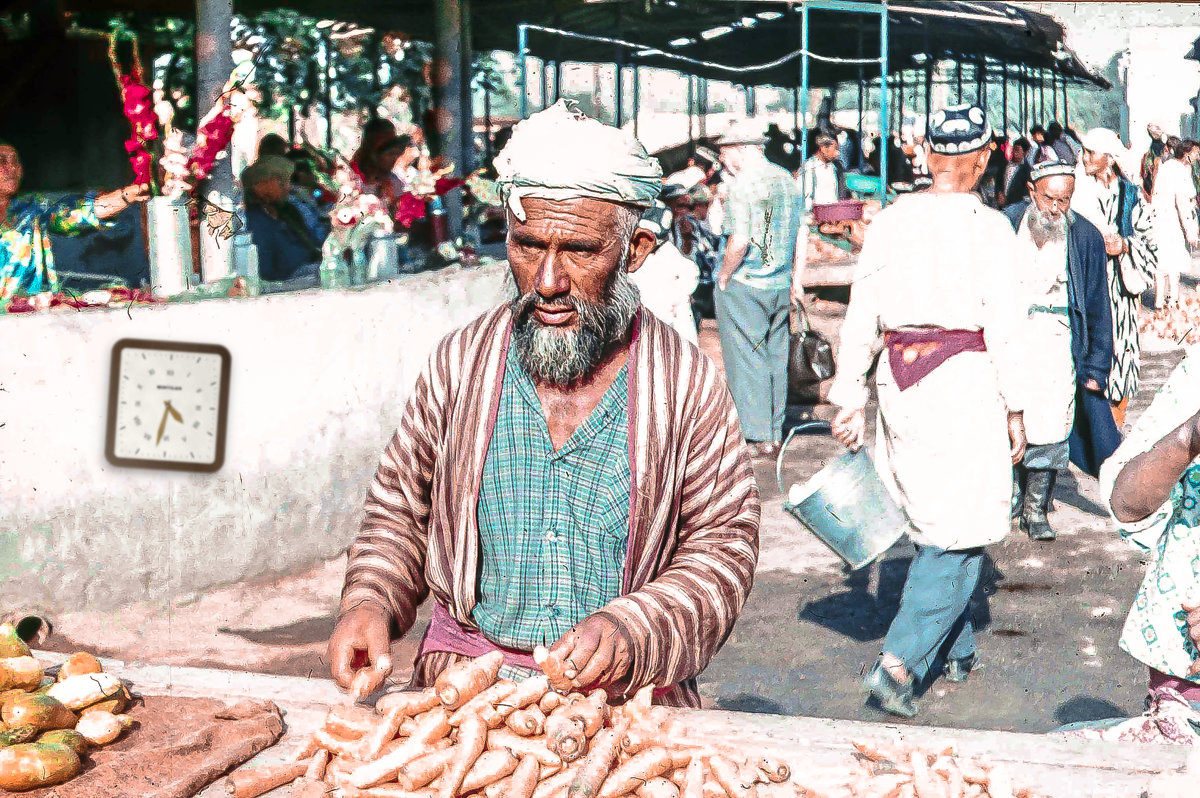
h=4 m=32
